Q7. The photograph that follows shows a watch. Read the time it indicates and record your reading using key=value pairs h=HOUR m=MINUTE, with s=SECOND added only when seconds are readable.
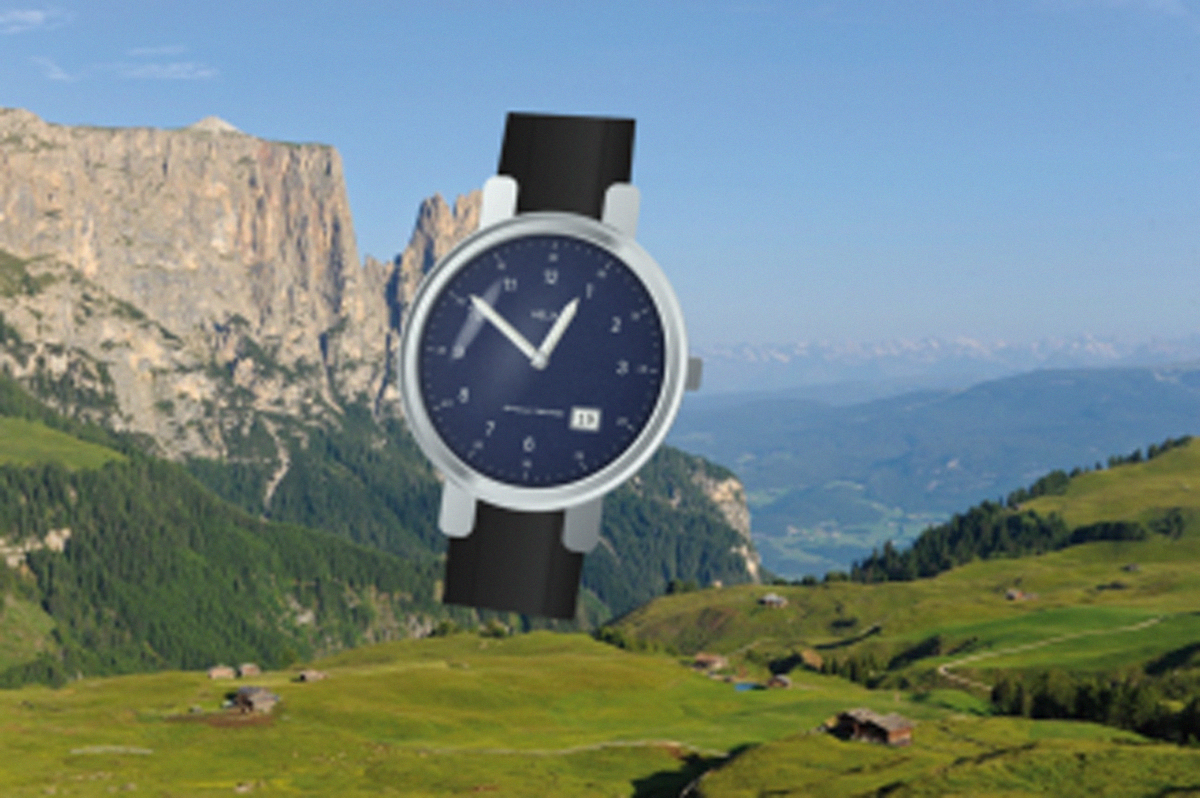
h=12 m=51
